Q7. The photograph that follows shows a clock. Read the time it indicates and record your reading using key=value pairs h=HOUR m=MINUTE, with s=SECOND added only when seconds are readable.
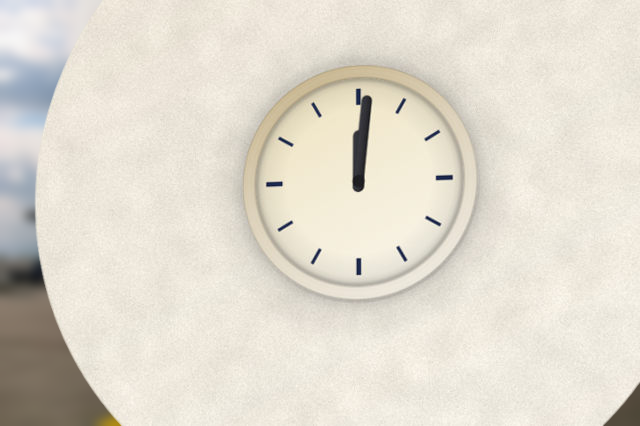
h=12 m=1
